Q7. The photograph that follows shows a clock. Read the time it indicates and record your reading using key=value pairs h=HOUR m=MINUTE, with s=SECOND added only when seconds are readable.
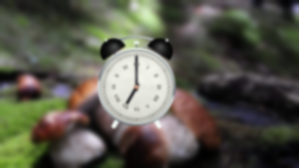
h=7 m=0
